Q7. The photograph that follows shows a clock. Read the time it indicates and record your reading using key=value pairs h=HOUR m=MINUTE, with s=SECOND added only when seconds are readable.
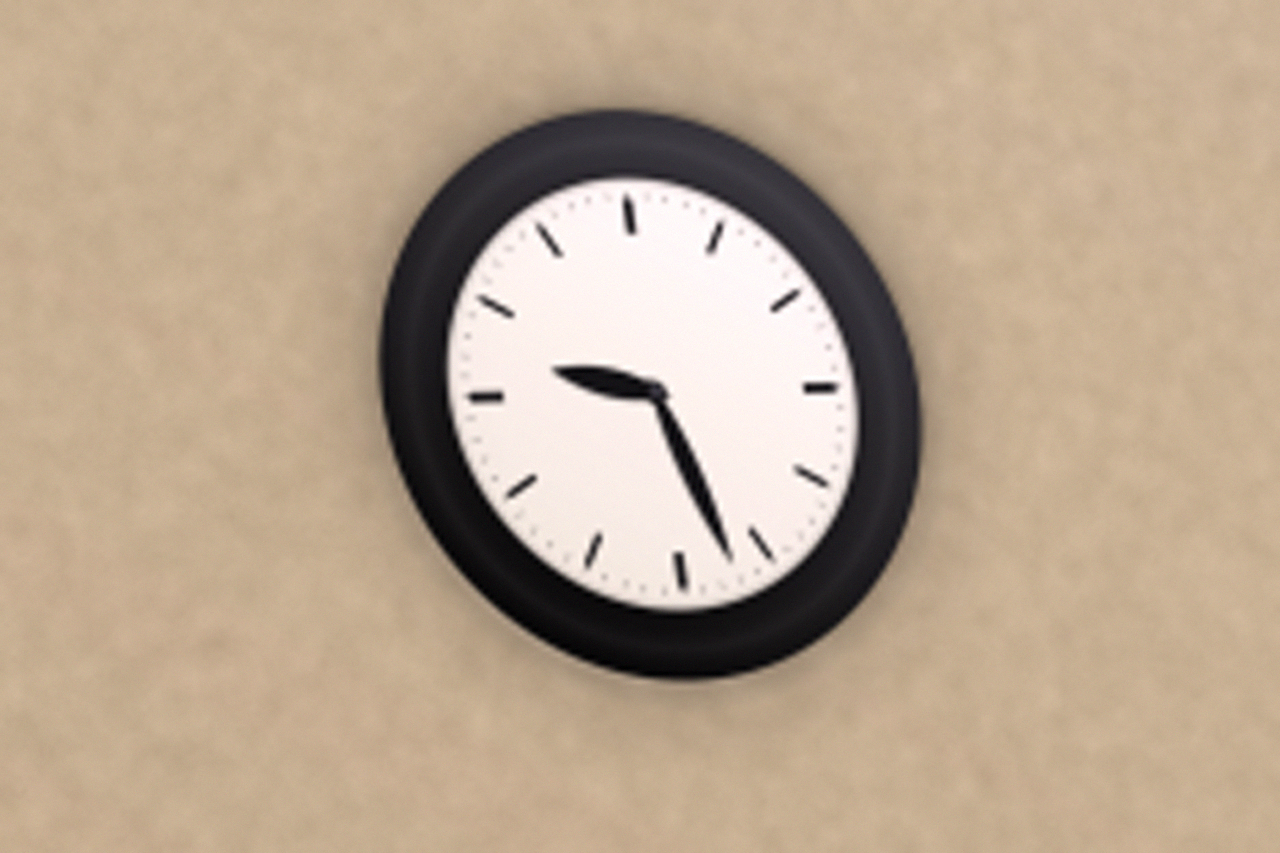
h=9 m=27
